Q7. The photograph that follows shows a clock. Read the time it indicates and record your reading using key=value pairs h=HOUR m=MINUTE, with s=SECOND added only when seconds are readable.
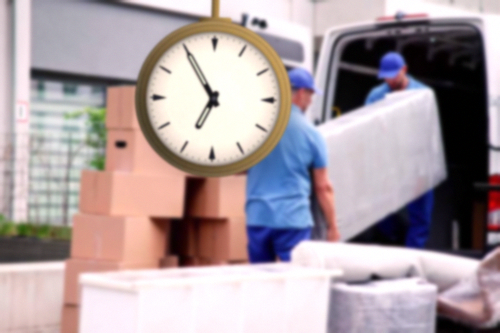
h=6 m=55
